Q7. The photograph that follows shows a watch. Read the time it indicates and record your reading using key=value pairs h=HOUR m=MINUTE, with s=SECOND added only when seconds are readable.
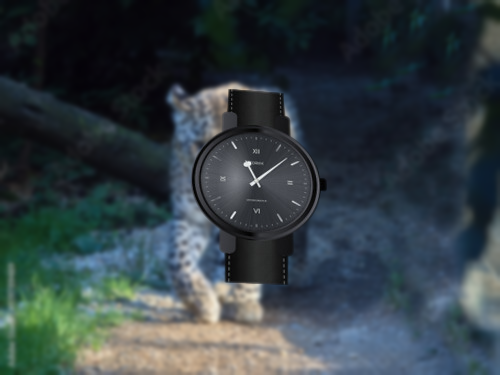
h=11 m=8
